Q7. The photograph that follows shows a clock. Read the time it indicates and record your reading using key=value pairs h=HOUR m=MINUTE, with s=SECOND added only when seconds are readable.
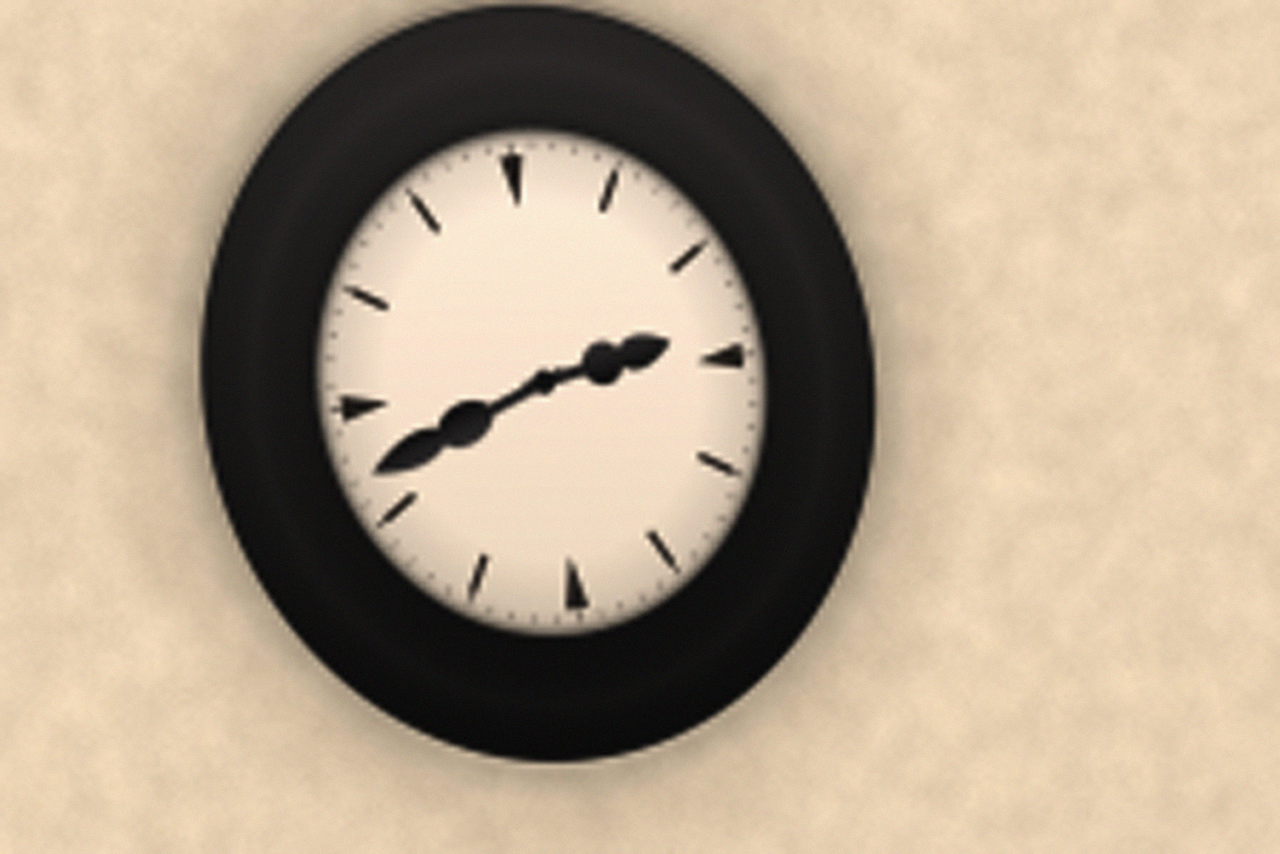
h=2 m=42
